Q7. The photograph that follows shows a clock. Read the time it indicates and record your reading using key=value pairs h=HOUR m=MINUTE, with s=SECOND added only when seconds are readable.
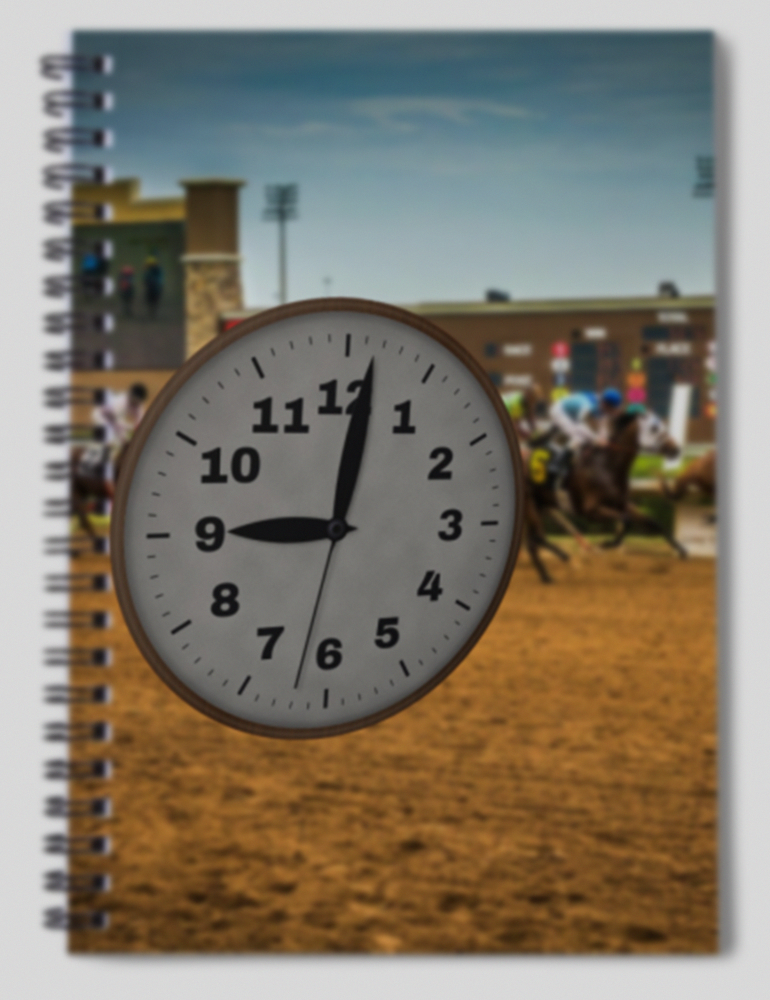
h=9 m=1 s=32
